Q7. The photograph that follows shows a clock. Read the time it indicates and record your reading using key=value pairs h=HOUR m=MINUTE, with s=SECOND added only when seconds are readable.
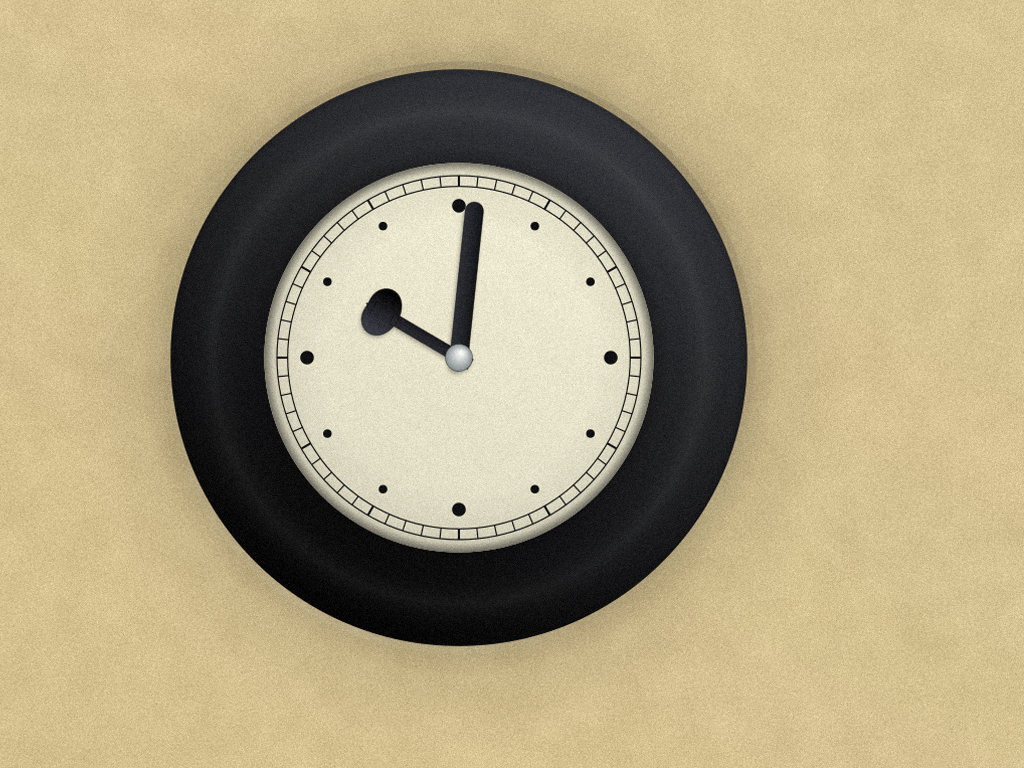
h=10 m=1
